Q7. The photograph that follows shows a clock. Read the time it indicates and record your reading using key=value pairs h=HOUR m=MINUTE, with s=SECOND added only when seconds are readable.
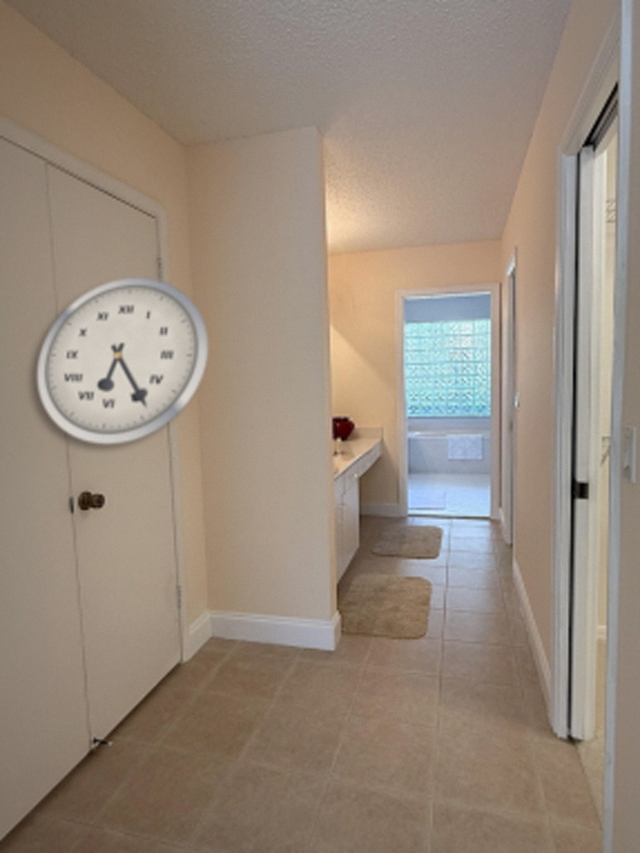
h=6 m=24
